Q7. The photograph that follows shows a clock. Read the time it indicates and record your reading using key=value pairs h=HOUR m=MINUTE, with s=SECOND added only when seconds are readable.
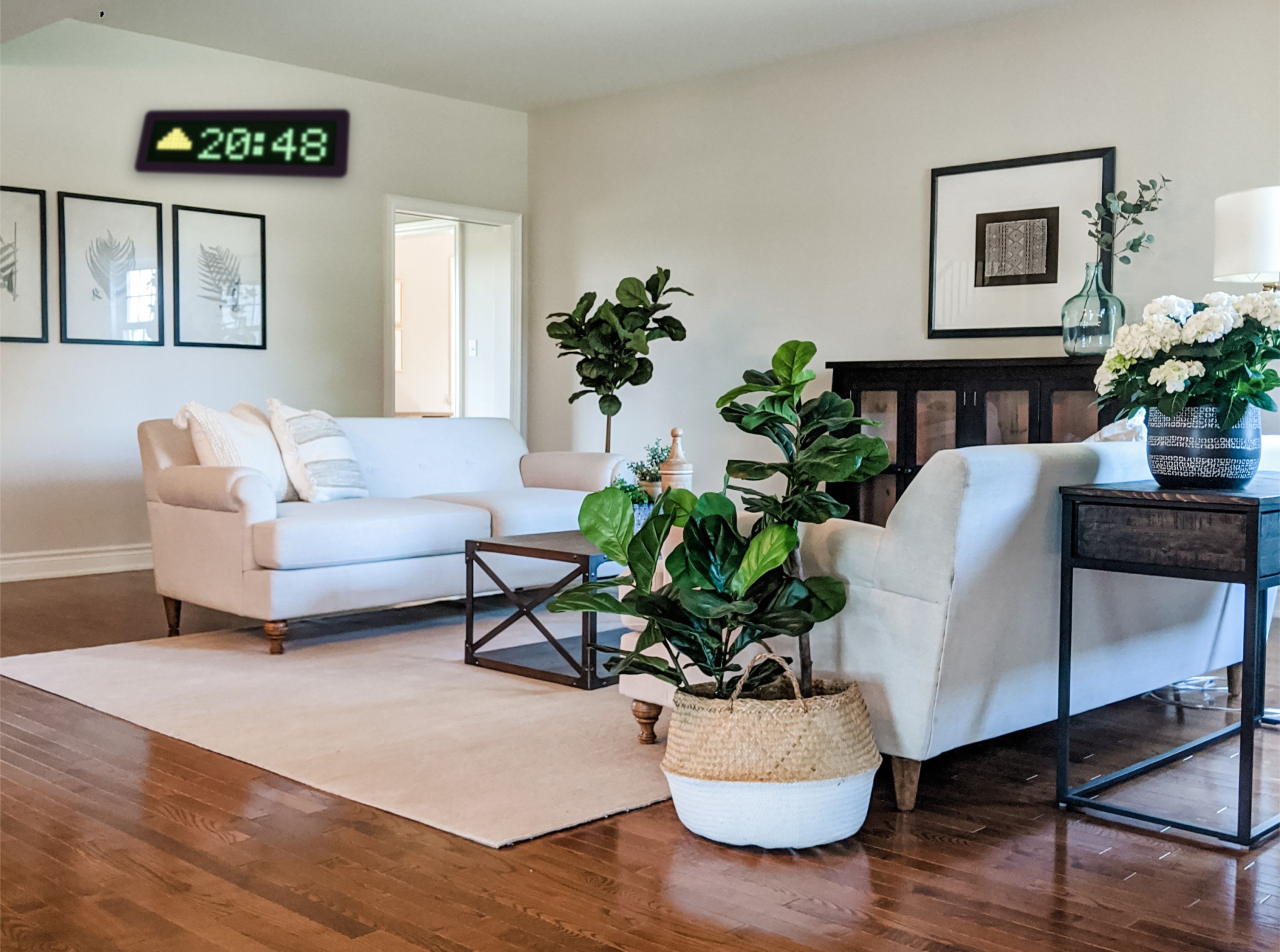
h=20 m=48
